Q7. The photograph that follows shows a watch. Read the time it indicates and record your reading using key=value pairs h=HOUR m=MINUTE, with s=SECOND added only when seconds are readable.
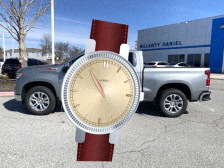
h=10 m=54
